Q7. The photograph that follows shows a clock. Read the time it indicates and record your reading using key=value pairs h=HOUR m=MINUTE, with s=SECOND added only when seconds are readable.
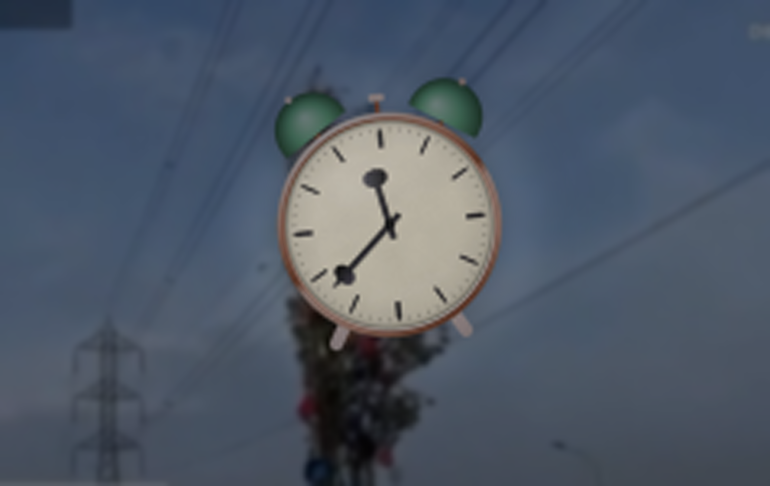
h=11 m=38
